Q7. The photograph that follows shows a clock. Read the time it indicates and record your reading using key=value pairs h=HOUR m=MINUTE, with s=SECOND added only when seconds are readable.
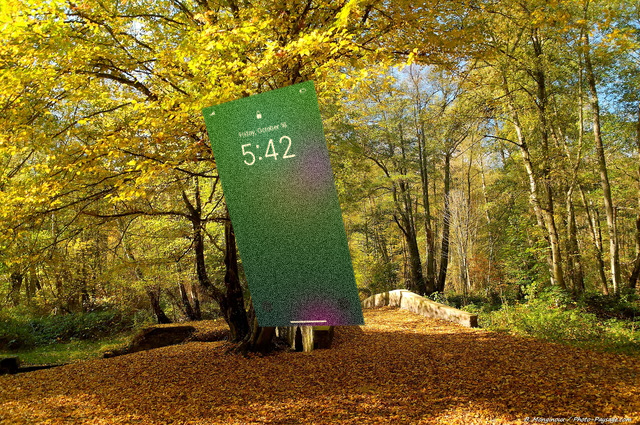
h=5 m=42
